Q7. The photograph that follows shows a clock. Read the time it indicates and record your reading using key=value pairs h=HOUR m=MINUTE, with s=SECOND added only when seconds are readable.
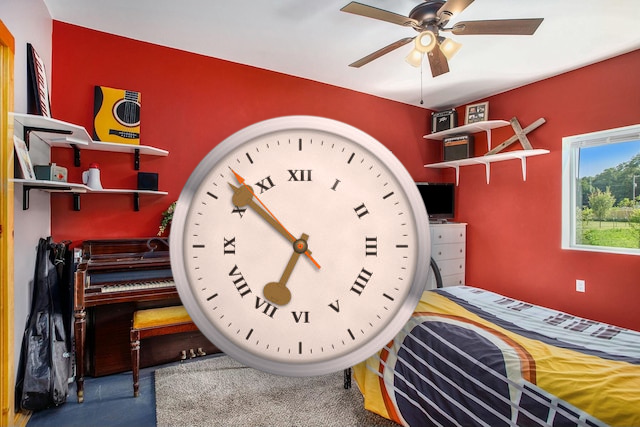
h=6 m=51 s=53
